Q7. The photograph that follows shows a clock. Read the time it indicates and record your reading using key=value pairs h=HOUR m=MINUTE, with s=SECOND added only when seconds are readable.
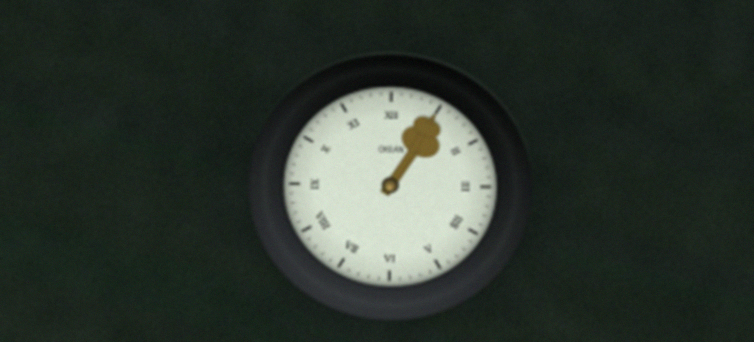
h=1 m=5
